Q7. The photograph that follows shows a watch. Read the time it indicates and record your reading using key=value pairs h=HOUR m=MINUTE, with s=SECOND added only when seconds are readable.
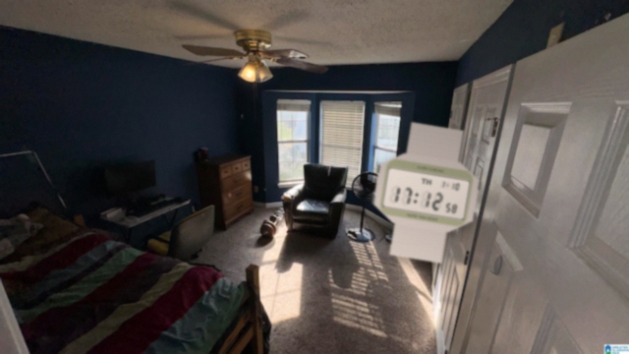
h=17 m=12
